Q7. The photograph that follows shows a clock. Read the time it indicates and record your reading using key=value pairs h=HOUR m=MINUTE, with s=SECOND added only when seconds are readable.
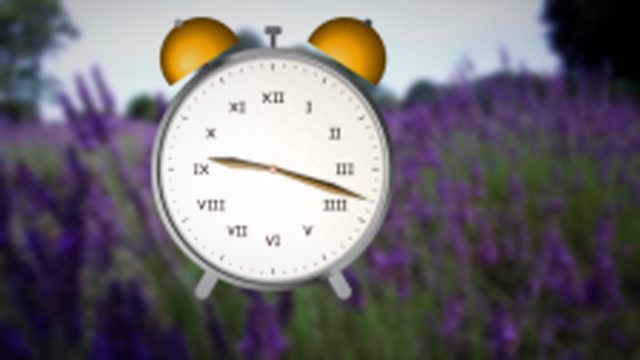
h=9 m=18
